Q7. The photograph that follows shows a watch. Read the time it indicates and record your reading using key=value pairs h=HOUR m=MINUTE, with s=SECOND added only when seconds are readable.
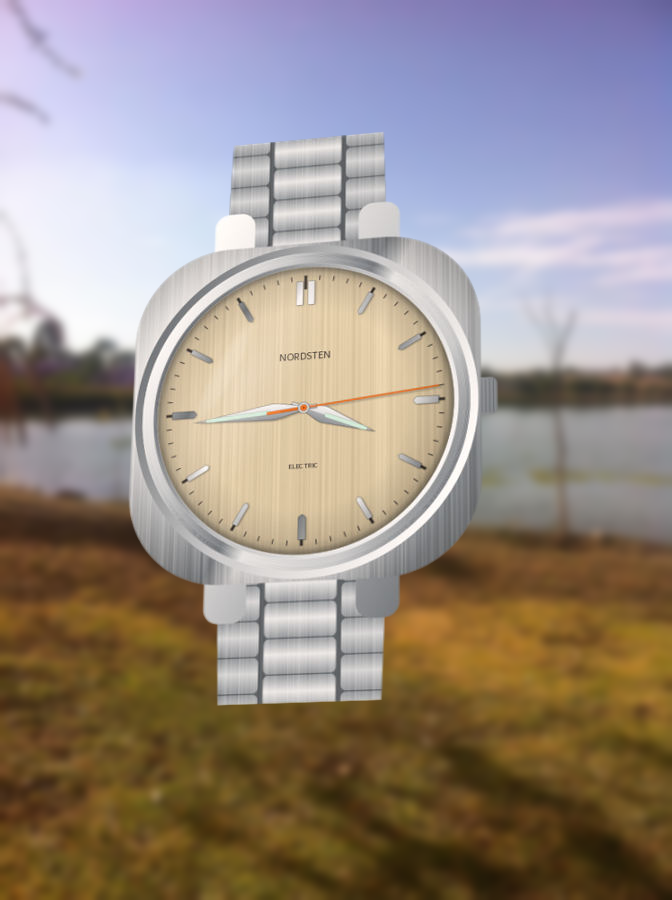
h=3 m=44 s=14
